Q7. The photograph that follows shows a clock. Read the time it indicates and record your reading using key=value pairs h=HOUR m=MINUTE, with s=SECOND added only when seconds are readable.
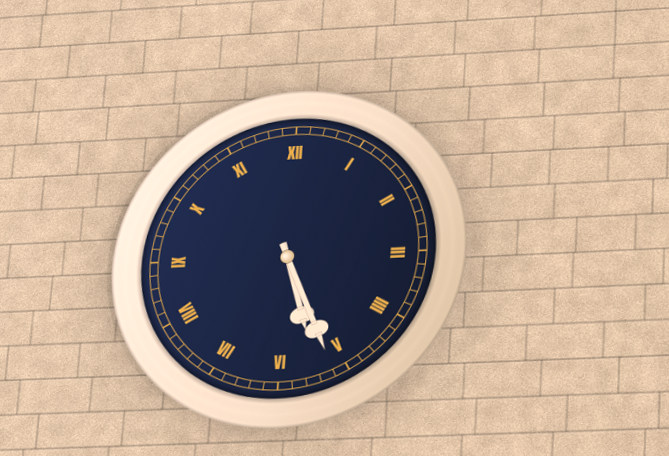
h=5 m=26
